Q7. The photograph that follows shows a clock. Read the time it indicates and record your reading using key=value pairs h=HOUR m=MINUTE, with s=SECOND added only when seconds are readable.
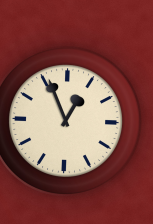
h=12 m=56
